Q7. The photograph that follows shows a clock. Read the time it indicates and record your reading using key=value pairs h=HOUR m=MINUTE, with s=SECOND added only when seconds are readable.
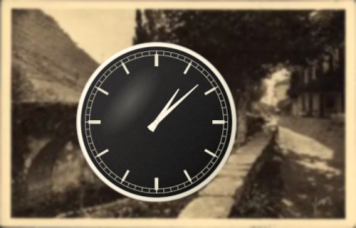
h=1 m=8
